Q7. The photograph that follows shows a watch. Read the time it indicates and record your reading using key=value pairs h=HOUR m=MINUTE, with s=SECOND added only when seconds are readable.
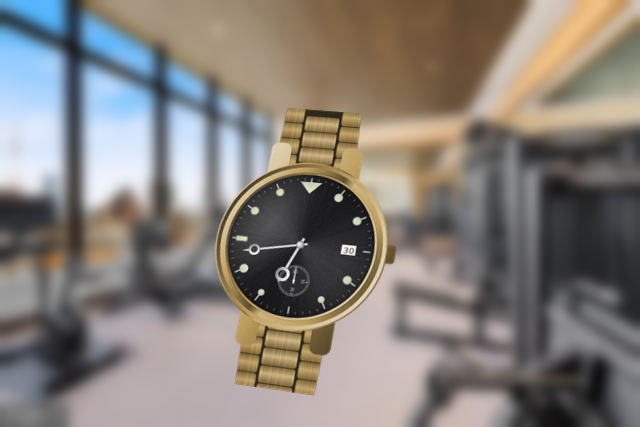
h=6 m=43
